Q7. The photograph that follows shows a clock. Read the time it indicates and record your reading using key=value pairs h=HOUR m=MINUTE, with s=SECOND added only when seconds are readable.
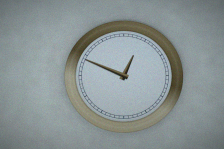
h=12 m=49
